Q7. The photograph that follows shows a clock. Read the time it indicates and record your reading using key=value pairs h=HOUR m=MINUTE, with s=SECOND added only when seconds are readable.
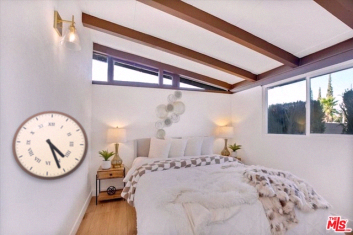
h=4 m=26
